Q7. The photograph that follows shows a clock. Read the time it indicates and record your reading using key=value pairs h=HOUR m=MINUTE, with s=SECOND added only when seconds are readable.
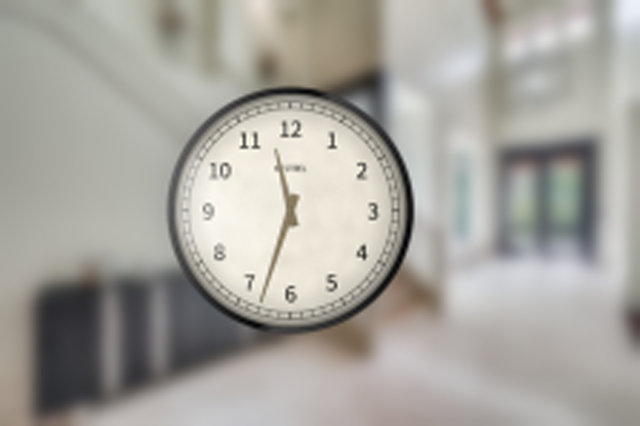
h=11 m=33
